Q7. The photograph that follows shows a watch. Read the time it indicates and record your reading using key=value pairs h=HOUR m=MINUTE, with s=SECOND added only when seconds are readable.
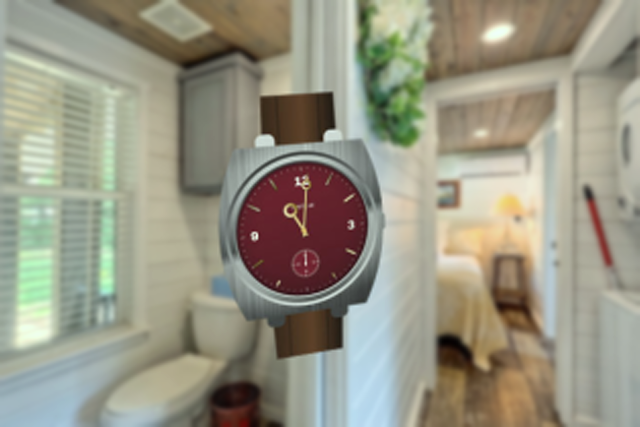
h=11 m=1
